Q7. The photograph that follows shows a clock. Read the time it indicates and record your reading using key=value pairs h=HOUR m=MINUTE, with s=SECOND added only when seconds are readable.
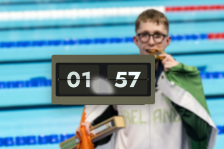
h=1 m=57
